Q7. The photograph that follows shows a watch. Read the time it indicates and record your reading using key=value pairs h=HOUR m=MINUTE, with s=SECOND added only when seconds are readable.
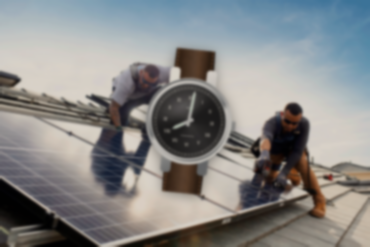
h=8 m=1
